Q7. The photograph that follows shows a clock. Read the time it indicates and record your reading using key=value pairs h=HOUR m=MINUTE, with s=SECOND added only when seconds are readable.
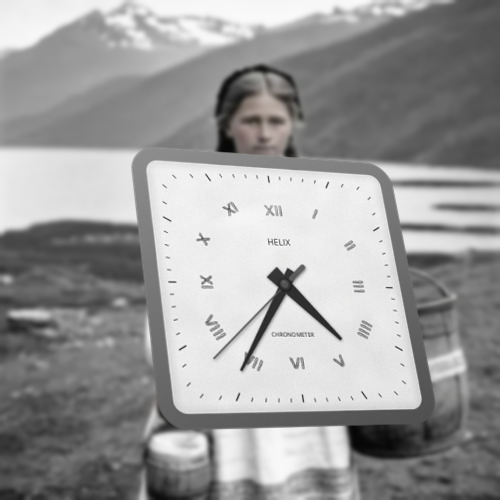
h=4 m=35 s=38
